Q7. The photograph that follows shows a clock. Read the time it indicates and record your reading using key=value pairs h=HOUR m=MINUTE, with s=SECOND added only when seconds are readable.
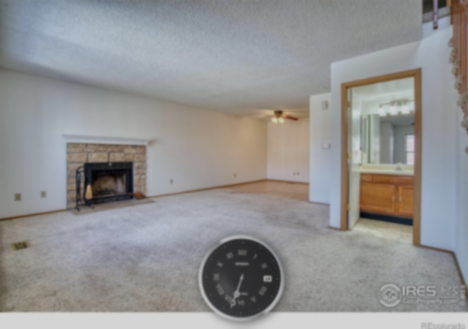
h=6 m=33
